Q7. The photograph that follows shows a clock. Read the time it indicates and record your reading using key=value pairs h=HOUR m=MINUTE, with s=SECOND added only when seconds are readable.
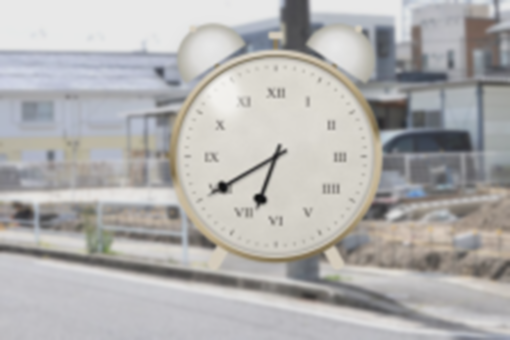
h=6 m=40
